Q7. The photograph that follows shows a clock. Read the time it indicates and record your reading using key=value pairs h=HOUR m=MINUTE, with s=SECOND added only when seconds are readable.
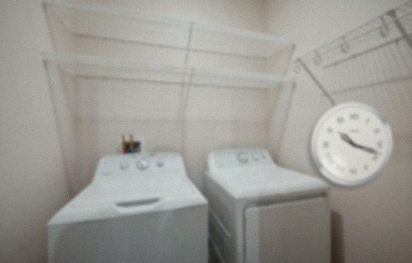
h=10 m=18
